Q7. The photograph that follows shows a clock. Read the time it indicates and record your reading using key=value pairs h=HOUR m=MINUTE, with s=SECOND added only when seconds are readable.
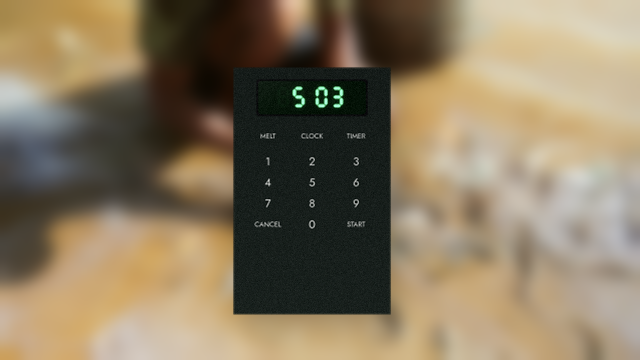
h=5 m=3
